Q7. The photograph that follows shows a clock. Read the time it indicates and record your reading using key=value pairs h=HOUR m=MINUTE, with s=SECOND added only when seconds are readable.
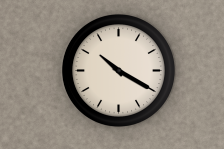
h=10 m=20
